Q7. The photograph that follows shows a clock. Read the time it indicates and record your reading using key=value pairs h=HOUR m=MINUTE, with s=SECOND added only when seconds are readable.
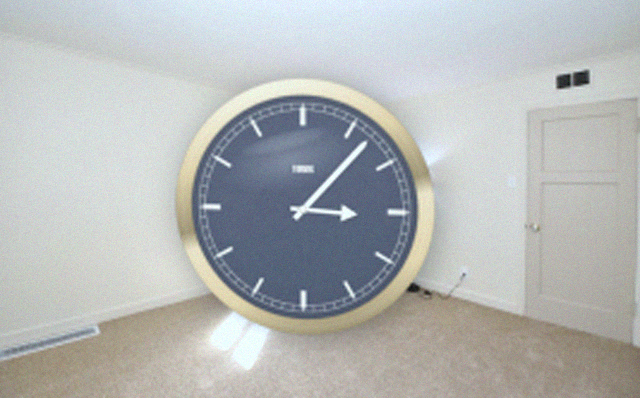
h=3 m=7
